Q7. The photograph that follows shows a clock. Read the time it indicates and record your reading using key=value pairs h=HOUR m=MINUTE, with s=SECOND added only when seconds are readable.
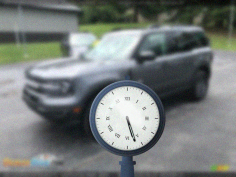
h=5 m=27
